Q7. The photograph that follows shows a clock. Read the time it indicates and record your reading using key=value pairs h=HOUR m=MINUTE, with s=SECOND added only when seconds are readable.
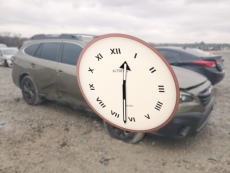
h=12 m=32
